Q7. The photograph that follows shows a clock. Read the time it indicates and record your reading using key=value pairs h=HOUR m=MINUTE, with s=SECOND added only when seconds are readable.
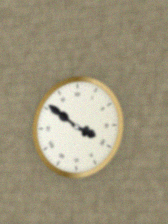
h=3 m=51
